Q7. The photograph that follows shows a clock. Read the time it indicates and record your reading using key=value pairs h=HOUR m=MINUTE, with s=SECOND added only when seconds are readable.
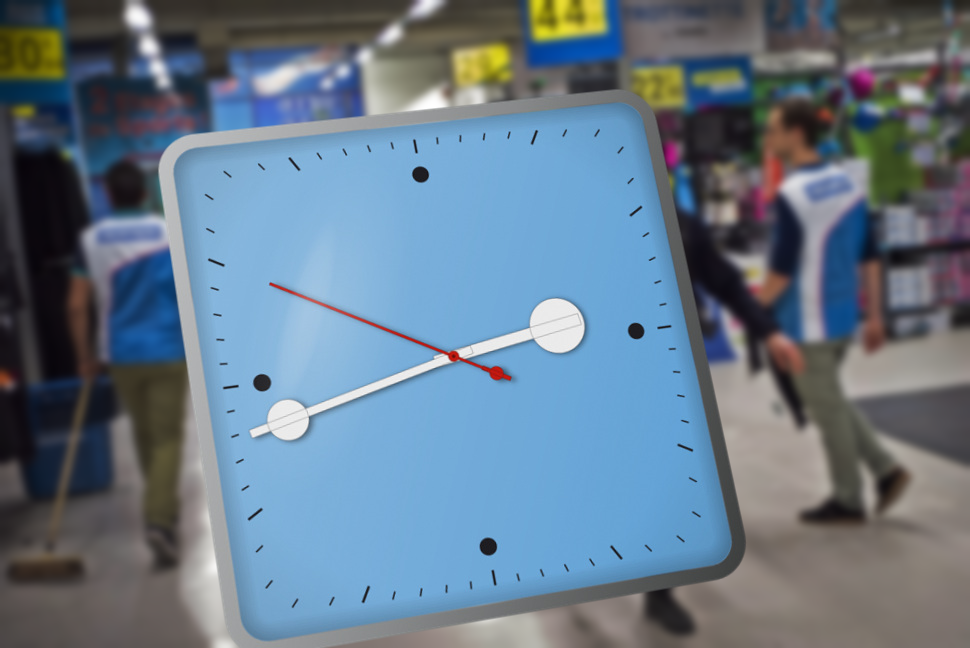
h=2 m=42 s=50
